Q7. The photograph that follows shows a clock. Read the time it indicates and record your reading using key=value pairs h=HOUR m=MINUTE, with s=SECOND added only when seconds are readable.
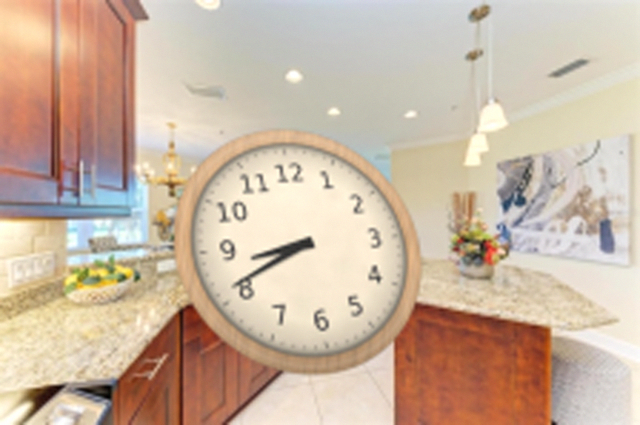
h=8 m=41
